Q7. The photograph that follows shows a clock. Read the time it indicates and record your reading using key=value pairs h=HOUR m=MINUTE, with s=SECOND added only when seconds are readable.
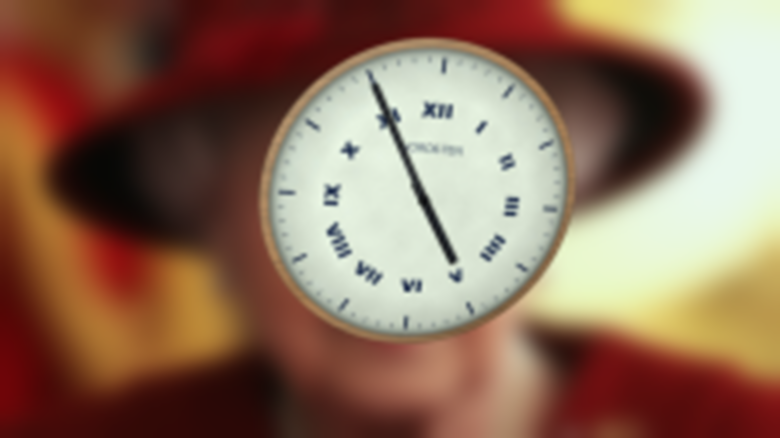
h=4 m=55
